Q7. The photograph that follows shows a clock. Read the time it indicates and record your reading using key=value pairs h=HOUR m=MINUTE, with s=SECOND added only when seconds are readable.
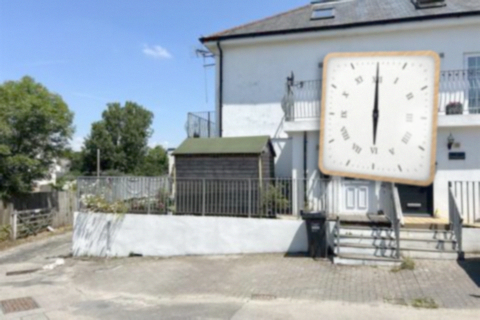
h=6 m=0
